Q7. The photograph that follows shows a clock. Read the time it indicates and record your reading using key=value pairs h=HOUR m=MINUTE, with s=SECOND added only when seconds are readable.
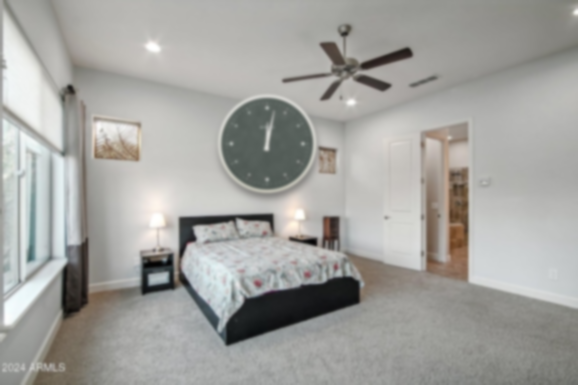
h=12 m=2
